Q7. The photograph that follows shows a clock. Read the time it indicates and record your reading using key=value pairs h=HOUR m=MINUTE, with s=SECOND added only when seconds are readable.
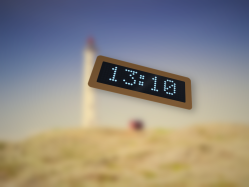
h=13 m=10
